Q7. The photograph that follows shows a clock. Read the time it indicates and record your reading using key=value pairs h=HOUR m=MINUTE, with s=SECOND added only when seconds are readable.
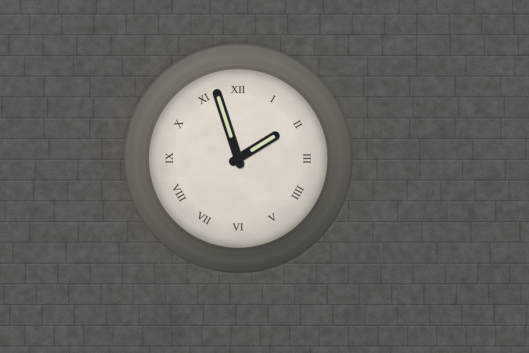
h=1 m=57
